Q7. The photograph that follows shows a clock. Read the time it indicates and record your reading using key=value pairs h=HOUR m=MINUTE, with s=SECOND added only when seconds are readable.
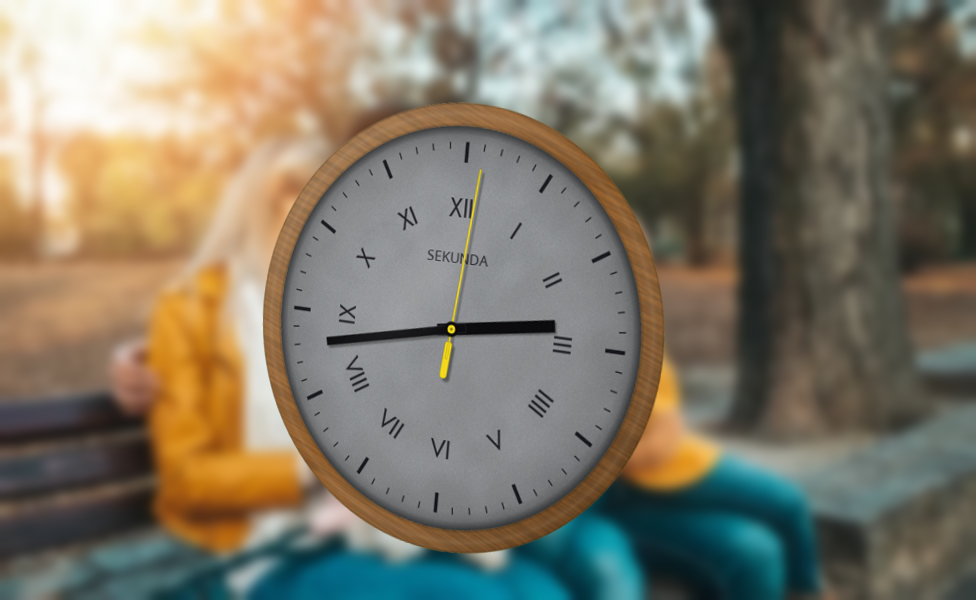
h=2 m=43 s=1
